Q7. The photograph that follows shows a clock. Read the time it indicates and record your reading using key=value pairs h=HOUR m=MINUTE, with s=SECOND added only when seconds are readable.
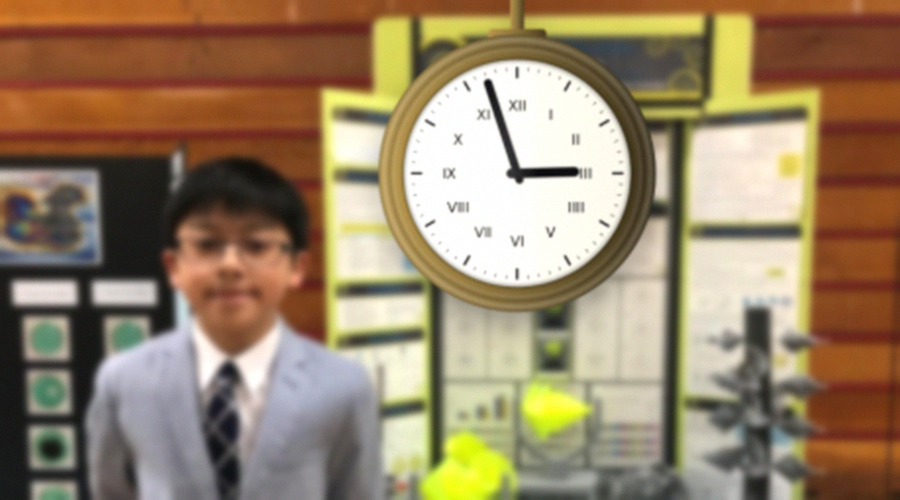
h=2 m=57
